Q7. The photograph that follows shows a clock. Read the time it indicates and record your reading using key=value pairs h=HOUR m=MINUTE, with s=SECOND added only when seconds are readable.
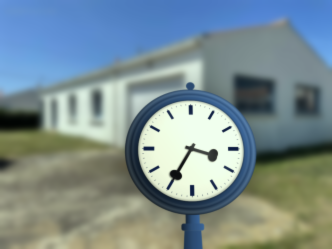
h=3 m=35
